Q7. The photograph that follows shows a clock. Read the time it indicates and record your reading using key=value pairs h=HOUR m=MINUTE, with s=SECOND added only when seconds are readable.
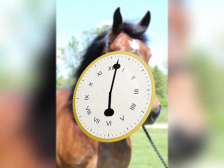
h=6 m=2
